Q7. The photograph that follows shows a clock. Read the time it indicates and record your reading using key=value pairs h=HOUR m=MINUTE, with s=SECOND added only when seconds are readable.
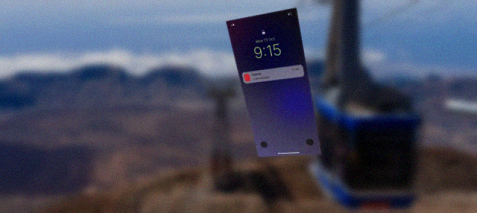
h=9 m=15
